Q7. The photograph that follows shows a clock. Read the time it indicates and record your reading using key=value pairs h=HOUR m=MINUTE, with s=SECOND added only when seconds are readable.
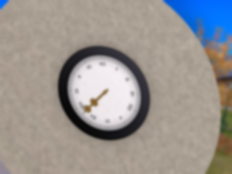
h=7 m=38
